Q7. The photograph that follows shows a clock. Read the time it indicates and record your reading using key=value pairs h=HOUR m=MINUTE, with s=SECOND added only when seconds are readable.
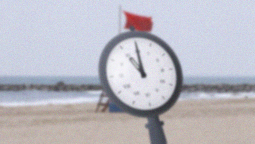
h=11 m=0
